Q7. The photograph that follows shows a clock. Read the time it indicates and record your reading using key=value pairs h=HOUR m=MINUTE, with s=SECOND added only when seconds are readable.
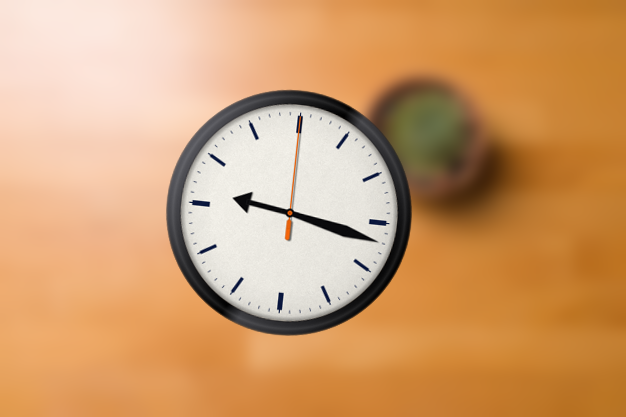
h=9 m=17 s=0
